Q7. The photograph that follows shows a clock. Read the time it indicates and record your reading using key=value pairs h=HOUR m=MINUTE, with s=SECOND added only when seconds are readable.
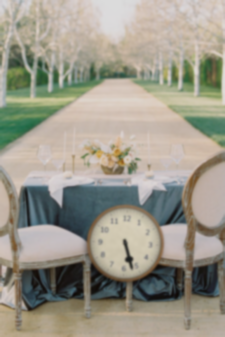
h=5 m=27
